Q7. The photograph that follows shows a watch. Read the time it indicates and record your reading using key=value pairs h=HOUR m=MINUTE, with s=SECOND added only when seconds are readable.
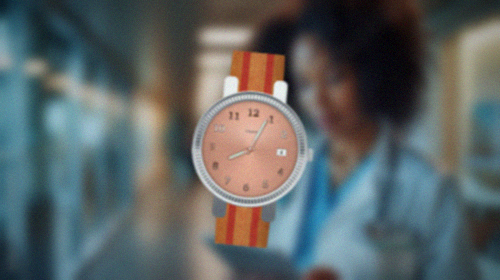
h=8 m=4
